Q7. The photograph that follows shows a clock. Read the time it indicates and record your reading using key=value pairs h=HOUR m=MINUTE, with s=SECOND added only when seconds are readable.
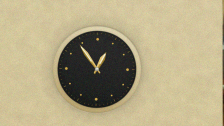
h=12 m=54
